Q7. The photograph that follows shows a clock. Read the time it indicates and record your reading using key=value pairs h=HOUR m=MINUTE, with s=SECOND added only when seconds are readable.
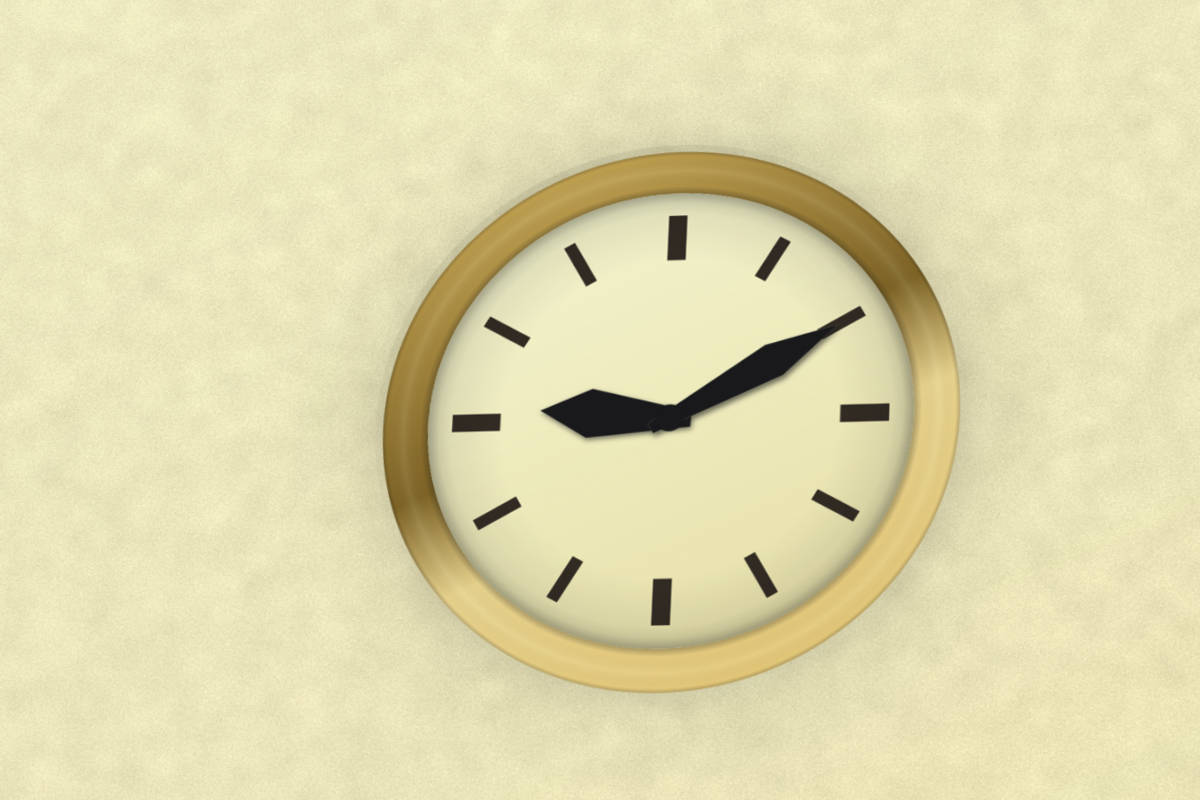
h=9 m=10
